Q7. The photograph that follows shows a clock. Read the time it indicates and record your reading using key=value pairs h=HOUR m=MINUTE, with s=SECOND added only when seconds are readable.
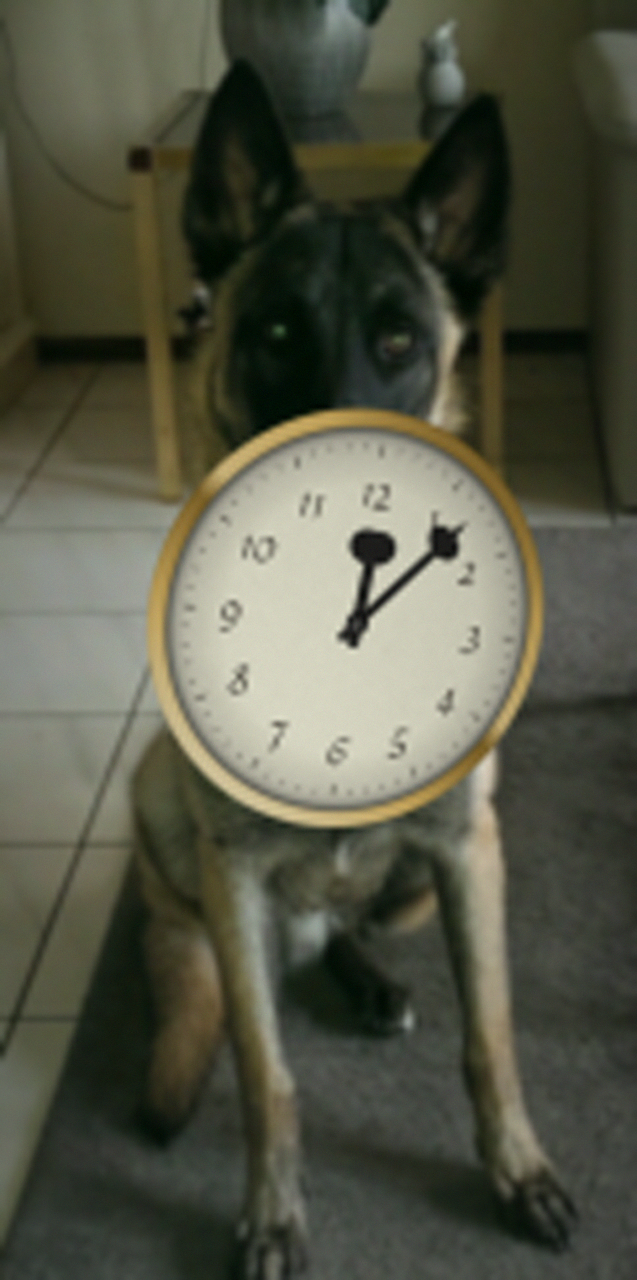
h=12 m=7
